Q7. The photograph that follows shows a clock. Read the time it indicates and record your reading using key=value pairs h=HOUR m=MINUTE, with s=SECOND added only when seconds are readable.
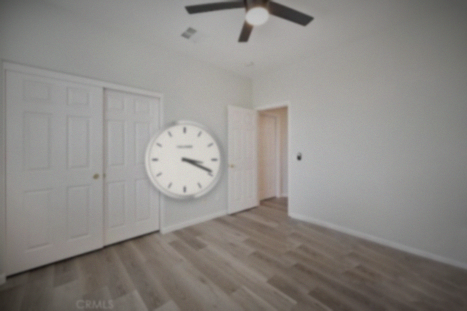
h=3 m=19
